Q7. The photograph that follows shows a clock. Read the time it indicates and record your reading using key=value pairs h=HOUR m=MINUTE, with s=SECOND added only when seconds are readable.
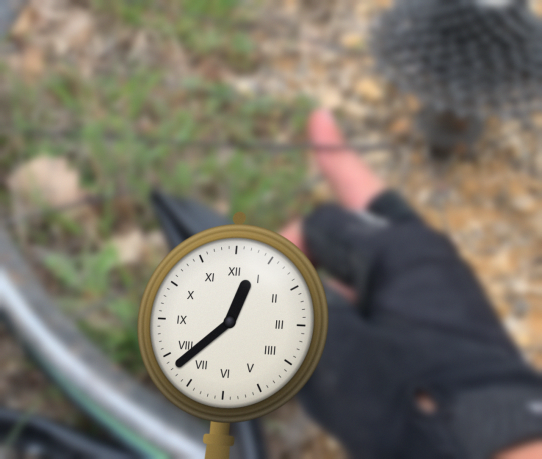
h=12 m=38
